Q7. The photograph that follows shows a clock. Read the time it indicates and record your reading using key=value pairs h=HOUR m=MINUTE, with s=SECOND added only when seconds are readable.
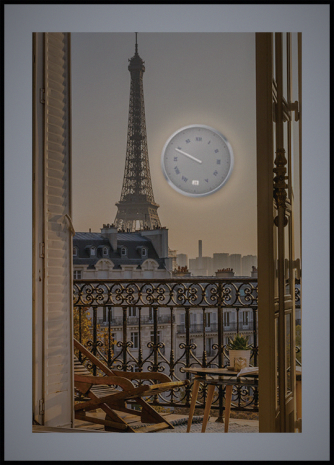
h=9 m=49
